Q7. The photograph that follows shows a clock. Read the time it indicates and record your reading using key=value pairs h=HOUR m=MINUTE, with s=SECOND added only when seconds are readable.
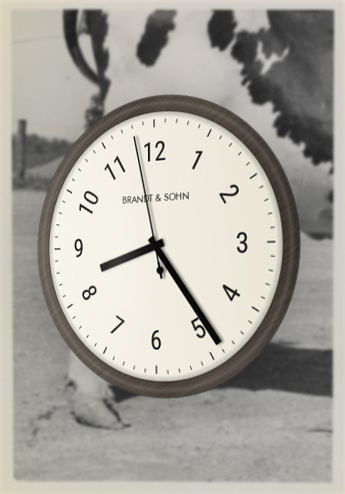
h=8 m=23 s=58
